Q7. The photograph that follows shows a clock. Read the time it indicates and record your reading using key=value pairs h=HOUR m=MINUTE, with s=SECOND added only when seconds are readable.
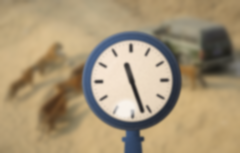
h=11 m=27
